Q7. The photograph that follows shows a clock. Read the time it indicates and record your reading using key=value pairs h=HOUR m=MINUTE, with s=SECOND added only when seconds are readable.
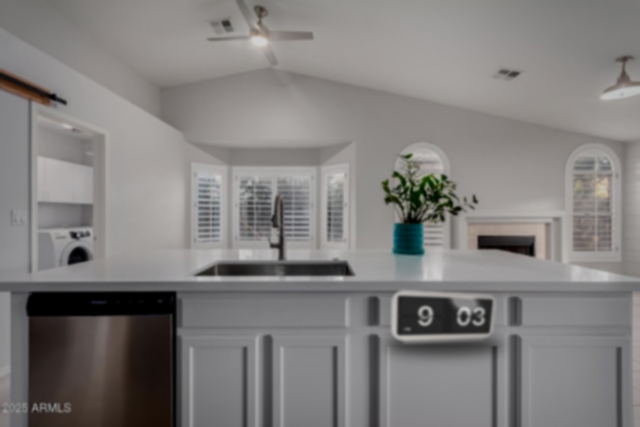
h=9 m=3
